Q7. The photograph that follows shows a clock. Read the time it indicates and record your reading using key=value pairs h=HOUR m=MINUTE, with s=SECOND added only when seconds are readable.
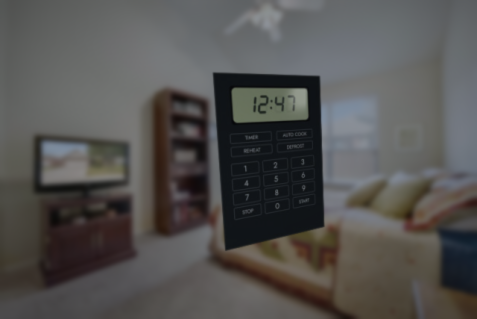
h=12 m=47
